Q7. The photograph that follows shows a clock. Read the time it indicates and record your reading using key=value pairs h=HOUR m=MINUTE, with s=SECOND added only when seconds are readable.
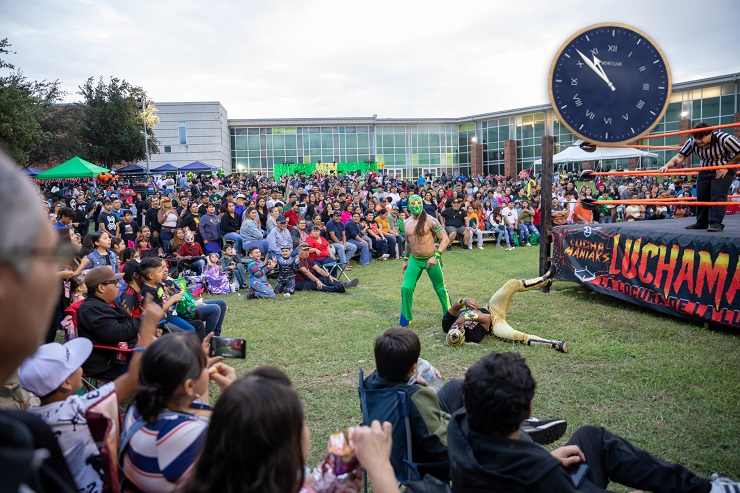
h=10 m=52
